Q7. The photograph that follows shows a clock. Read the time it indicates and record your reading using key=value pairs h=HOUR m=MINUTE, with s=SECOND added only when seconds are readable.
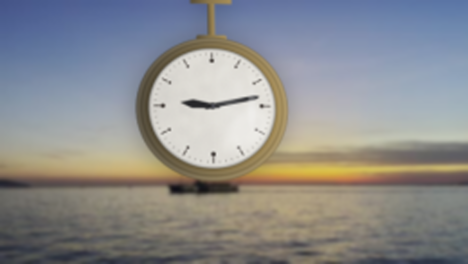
h=9 m=13
